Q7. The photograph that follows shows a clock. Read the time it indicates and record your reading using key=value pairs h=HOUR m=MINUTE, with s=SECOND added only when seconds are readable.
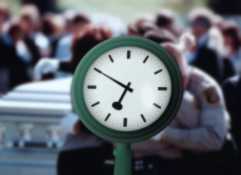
h=6 m=50
